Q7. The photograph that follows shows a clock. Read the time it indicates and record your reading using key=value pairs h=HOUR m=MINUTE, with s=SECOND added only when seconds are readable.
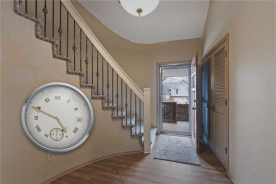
h=4 m=49
